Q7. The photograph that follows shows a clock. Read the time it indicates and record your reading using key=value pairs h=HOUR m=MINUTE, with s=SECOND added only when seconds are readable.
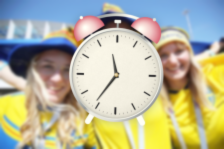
h=11 m=36
